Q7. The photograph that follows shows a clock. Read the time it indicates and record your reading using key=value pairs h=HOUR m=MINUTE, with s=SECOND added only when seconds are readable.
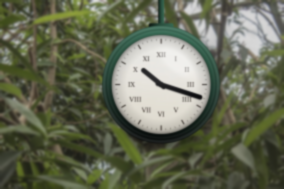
h=10 m=18
